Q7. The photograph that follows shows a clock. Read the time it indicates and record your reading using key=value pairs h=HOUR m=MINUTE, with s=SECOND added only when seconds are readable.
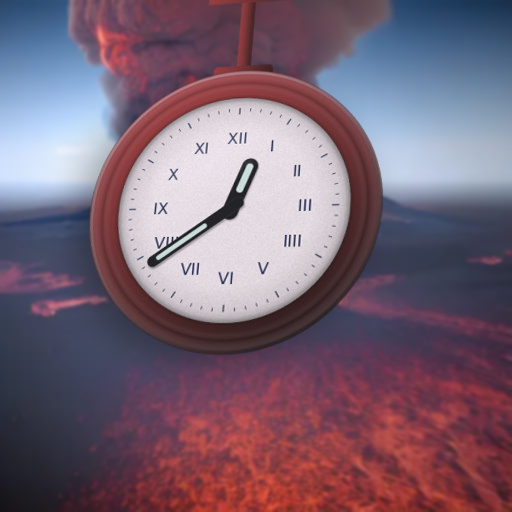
h=12 m=39
